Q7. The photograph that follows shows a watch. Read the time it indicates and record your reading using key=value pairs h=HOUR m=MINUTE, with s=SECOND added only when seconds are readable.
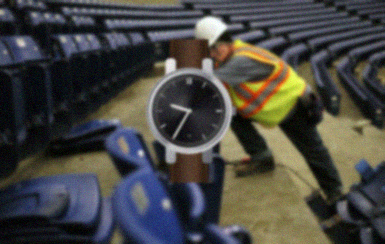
h=9 m=35
